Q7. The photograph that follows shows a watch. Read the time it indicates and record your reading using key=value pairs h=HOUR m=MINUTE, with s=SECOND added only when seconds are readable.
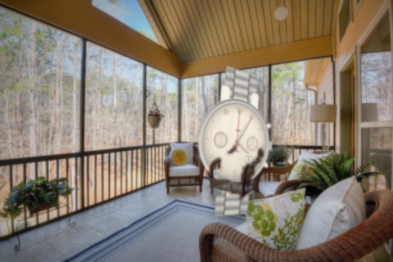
h=4 m=5
